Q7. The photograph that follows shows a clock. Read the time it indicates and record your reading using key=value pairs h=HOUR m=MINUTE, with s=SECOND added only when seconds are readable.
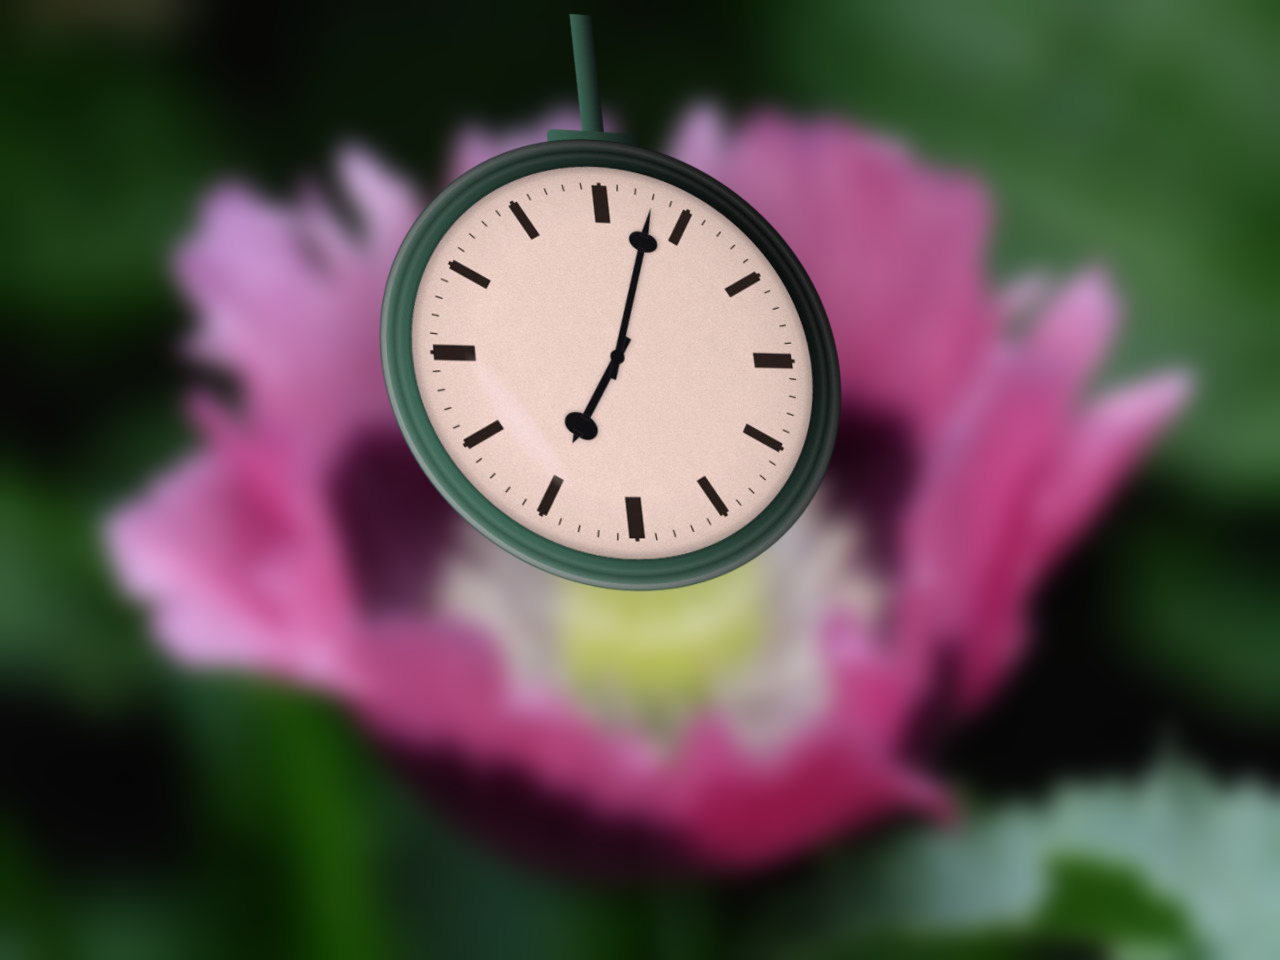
h=7 m=3
